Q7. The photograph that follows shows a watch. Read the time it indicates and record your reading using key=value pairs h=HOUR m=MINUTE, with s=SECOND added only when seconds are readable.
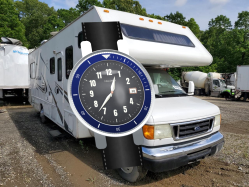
h=12 m=37
